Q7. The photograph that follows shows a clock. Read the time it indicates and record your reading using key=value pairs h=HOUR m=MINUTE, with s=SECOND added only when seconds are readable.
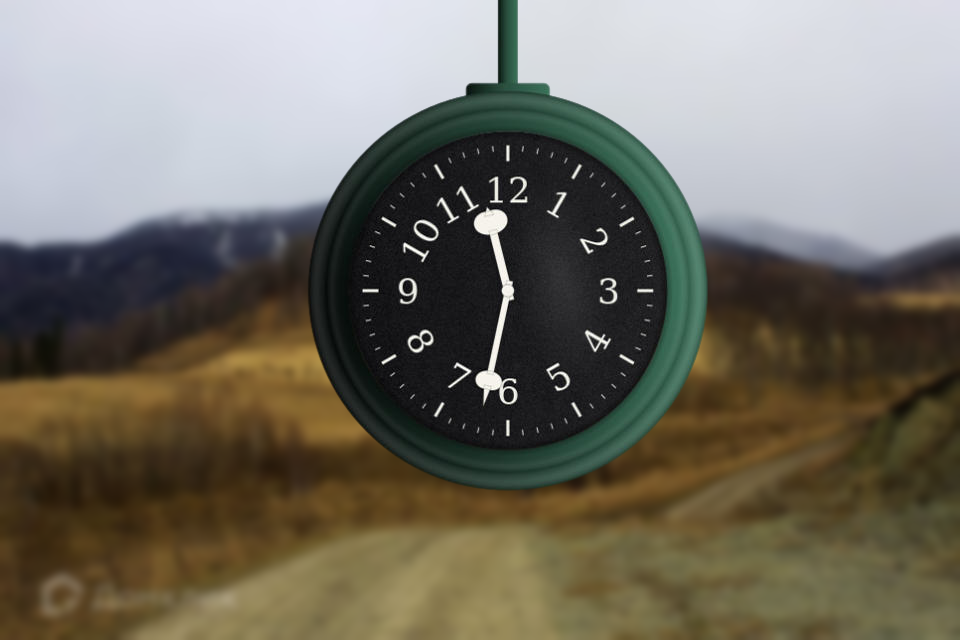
h=11 m=32
